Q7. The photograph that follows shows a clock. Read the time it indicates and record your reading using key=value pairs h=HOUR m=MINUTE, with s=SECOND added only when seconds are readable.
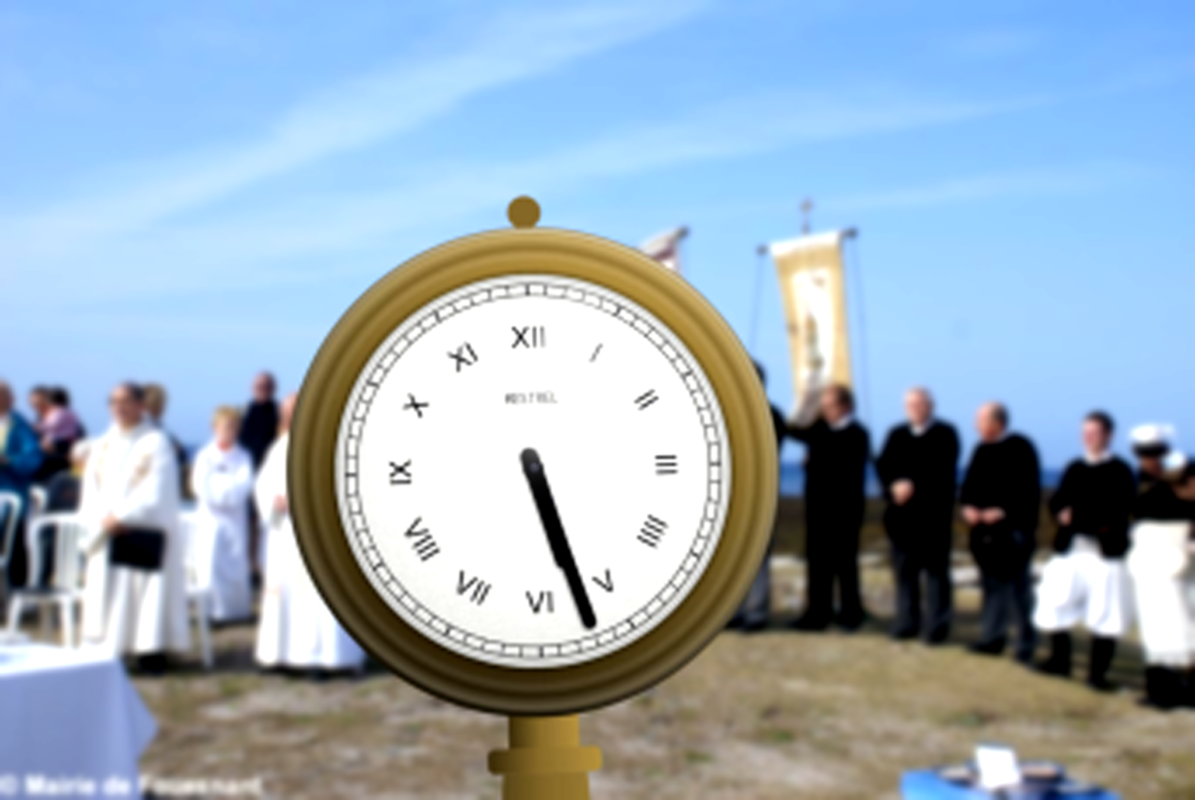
h=5 m=27
